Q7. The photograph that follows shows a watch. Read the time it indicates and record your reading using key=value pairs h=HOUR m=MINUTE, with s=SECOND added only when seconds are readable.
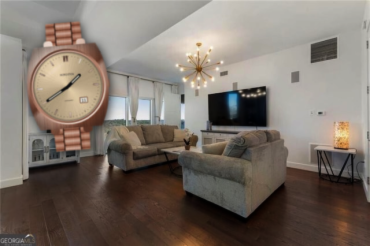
h=1 m=40
